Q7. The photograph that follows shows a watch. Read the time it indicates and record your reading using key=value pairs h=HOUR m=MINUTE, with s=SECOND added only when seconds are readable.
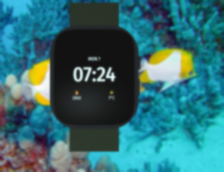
h=7 m=24
